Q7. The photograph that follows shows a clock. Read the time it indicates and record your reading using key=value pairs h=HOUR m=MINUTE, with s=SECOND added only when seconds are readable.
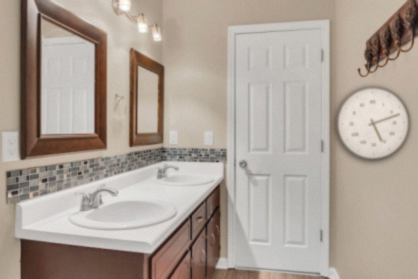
h=5 m=12
